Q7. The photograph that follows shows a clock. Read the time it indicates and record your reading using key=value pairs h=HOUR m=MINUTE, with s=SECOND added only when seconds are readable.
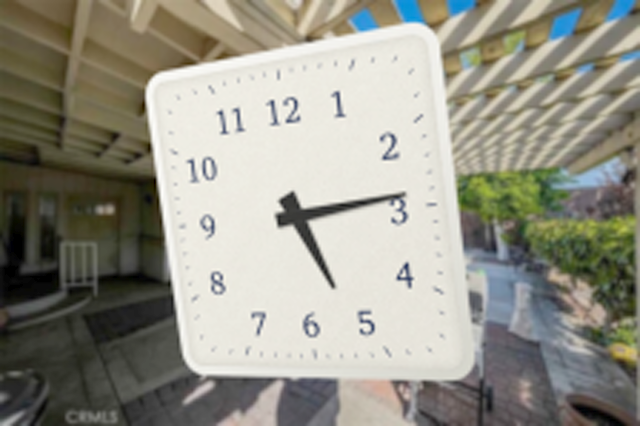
h=5 m=14
